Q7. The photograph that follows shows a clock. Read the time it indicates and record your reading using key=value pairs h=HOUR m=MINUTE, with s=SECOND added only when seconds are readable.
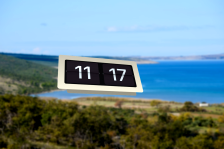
h=11 m=17
